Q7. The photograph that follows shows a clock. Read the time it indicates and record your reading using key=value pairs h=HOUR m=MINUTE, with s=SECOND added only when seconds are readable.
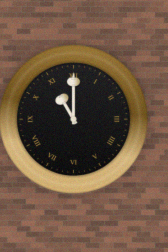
h=11 m=0
